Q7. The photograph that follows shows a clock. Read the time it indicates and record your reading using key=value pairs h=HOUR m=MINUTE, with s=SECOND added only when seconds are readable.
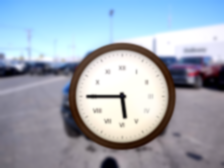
h=5 m=45
